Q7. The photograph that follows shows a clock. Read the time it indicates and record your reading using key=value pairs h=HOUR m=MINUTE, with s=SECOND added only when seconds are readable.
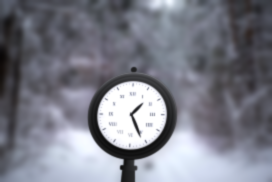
h=1 m=26
